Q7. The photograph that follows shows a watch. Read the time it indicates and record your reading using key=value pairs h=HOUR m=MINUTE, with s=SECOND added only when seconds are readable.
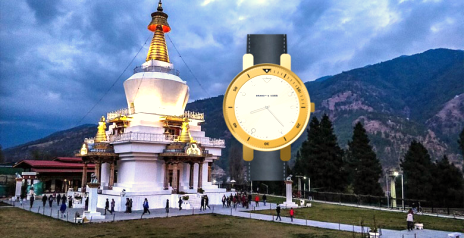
h=8 m=23
